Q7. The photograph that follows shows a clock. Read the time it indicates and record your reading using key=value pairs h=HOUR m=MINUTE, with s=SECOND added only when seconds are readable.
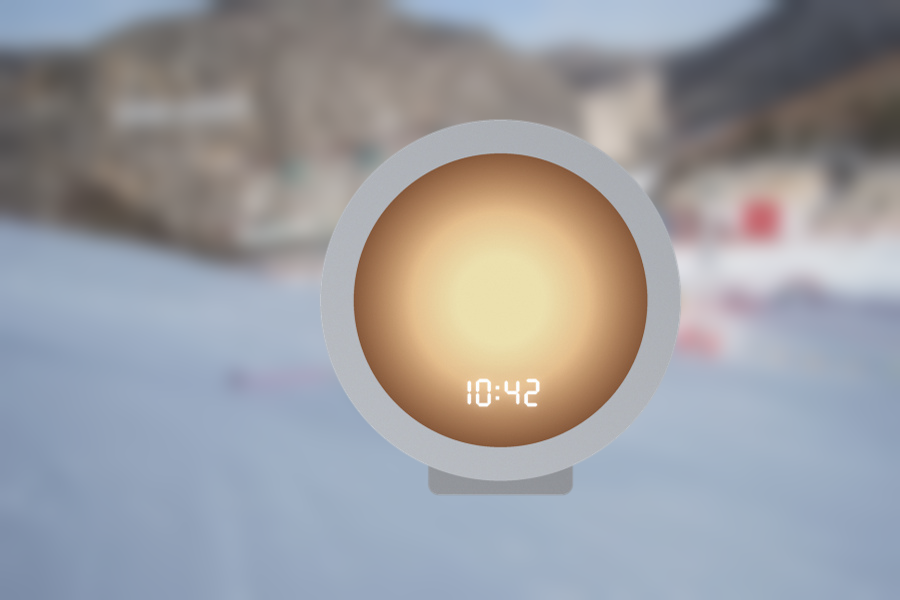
h=10 m=42
